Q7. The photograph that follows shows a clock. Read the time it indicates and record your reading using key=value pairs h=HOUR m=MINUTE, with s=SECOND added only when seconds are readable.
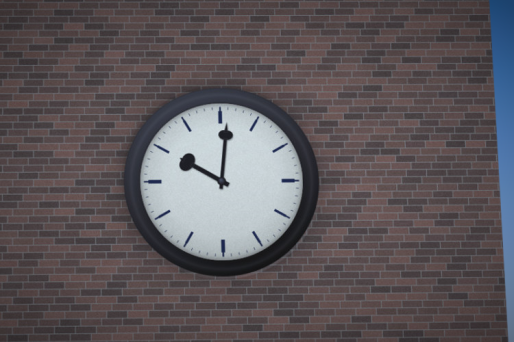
h=10 m=1
